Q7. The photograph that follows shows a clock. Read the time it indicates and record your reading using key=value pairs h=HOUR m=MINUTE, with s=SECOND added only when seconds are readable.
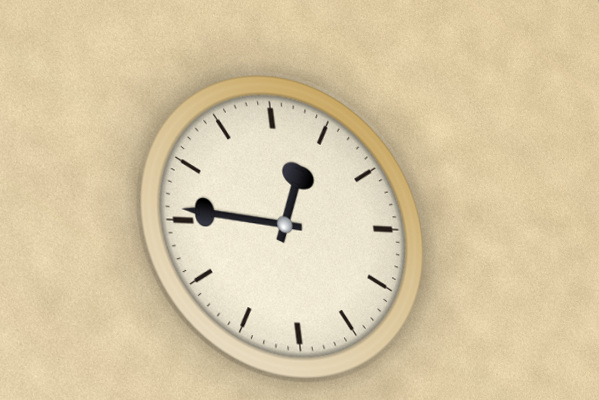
h=12 m=46
